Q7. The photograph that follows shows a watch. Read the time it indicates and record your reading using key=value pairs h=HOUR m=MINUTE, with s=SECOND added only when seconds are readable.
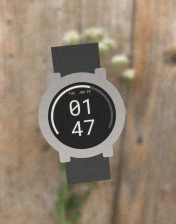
h=1 m=47
